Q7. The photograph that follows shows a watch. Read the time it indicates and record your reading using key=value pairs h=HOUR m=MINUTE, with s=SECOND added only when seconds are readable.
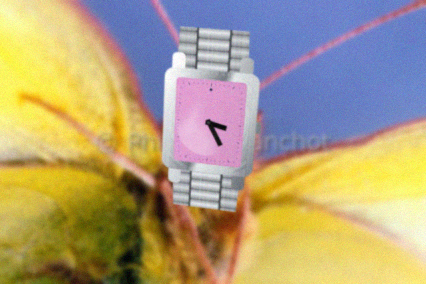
h=3 m=25
